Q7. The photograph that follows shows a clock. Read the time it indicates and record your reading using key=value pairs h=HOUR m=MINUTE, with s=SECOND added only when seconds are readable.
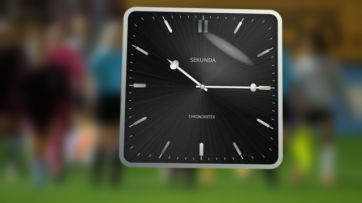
h=10 m=15
